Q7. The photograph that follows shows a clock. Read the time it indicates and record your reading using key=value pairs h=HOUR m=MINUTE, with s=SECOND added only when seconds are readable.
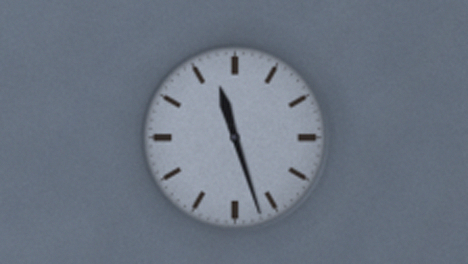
h=11 m=27
